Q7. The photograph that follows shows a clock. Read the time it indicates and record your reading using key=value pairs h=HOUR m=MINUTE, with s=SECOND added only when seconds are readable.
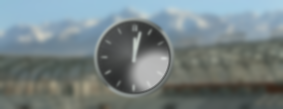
h=12 m=2
